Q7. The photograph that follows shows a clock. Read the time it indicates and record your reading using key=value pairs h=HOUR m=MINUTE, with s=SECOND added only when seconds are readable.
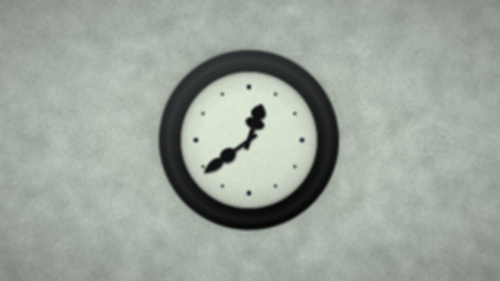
h=12 m=39
